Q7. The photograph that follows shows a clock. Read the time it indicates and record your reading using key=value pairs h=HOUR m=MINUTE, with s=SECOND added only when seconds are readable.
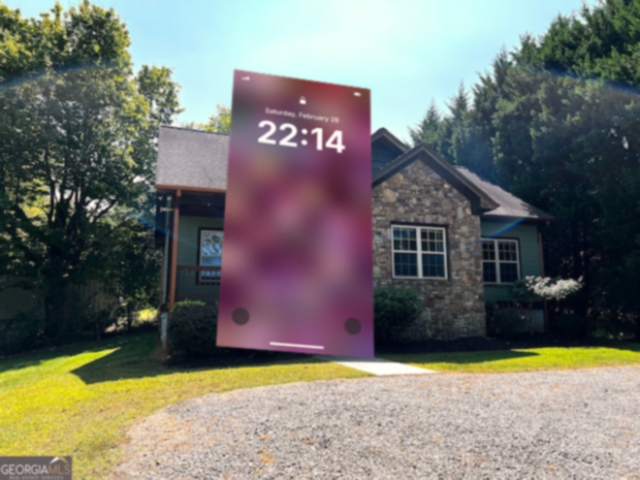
h=22 m=14
